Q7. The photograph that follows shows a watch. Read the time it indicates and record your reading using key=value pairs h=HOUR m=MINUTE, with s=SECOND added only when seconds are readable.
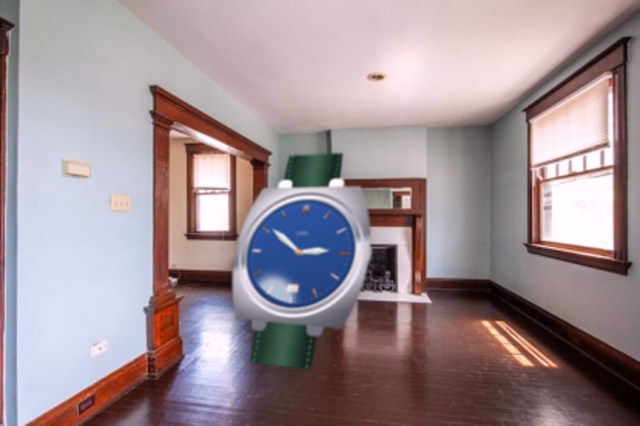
h=2 m=51
